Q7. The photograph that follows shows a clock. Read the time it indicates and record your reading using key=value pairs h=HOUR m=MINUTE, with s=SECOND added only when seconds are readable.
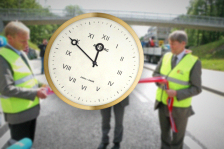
h=11 m=49
